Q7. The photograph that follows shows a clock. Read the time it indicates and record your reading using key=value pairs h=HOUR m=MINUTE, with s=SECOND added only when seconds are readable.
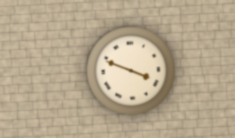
h=3 m=49
